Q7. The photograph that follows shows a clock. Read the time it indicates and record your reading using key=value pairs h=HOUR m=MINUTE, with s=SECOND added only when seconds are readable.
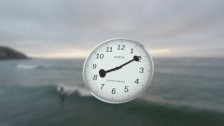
h=8 m=9
